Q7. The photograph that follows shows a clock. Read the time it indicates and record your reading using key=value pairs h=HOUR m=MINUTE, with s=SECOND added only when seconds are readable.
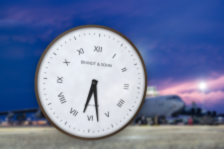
h=6 m=28
